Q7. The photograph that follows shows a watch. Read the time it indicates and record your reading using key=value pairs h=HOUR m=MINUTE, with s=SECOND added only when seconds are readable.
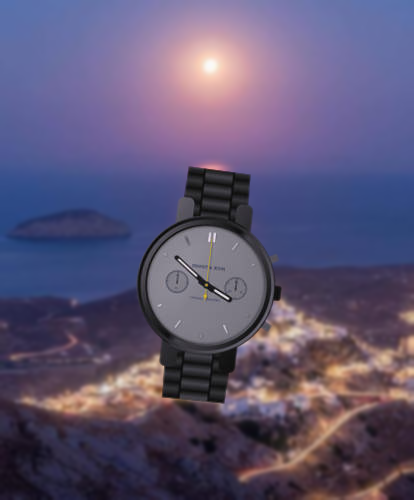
h=3 m=51
